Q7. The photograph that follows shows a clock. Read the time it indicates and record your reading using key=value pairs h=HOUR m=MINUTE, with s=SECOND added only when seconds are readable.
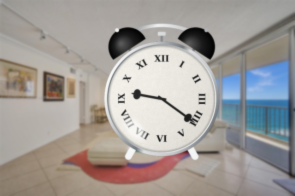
h=9 m=21
